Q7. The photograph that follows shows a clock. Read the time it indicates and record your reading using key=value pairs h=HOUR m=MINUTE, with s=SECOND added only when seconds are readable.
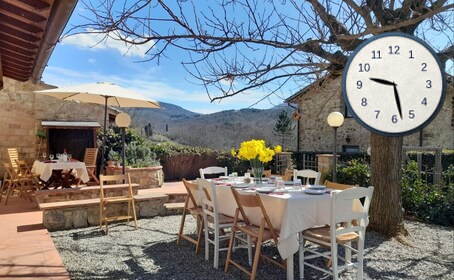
h=9 m=28
